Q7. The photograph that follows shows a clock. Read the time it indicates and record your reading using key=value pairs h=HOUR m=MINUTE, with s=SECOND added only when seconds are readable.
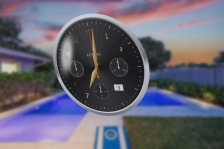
h=7 m=1
